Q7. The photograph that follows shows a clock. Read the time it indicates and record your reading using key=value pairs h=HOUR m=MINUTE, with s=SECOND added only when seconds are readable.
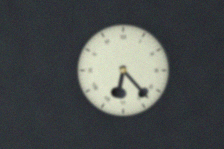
h=6 m=23
